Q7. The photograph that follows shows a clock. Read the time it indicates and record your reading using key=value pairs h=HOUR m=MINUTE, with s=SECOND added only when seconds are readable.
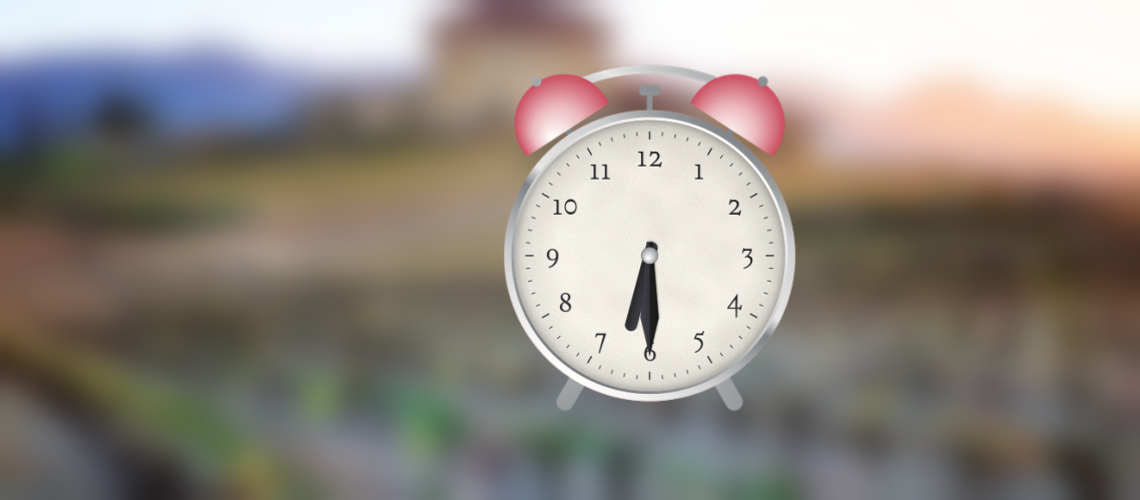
h=6 m=30
